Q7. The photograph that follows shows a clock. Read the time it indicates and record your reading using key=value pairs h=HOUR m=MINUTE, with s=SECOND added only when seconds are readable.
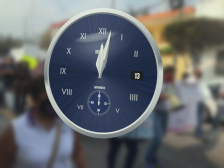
h=12 m=2
